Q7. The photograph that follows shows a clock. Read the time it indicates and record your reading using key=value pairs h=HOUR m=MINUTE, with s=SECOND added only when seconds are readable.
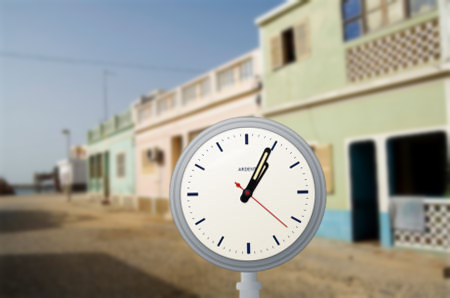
h=1 m=4 s=22
